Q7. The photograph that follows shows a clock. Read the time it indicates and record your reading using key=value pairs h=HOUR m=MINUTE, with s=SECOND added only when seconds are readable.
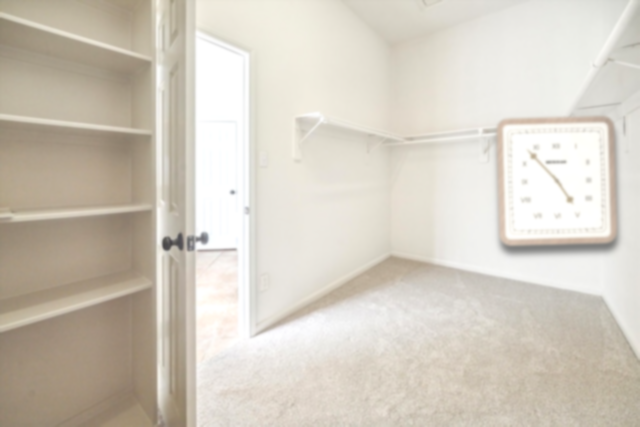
h=4 m=53
